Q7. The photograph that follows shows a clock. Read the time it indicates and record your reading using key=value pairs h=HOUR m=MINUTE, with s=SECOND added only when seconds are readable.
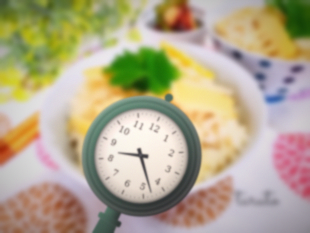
h=8 m=23
